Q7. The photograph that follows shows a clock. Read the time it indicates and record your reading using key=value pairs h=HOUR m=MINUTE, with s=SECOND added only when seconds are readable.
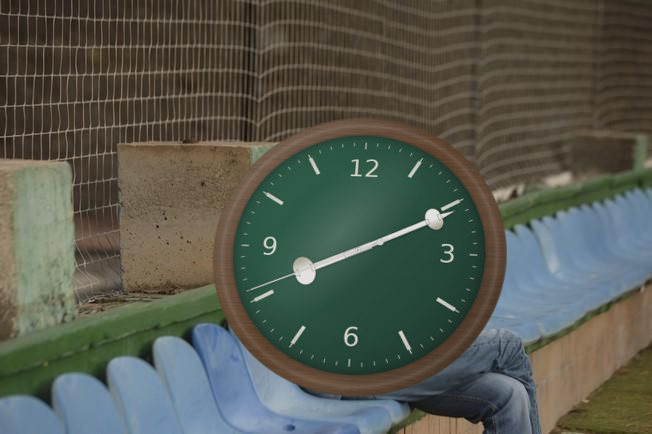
h=8 m=10 s=41
